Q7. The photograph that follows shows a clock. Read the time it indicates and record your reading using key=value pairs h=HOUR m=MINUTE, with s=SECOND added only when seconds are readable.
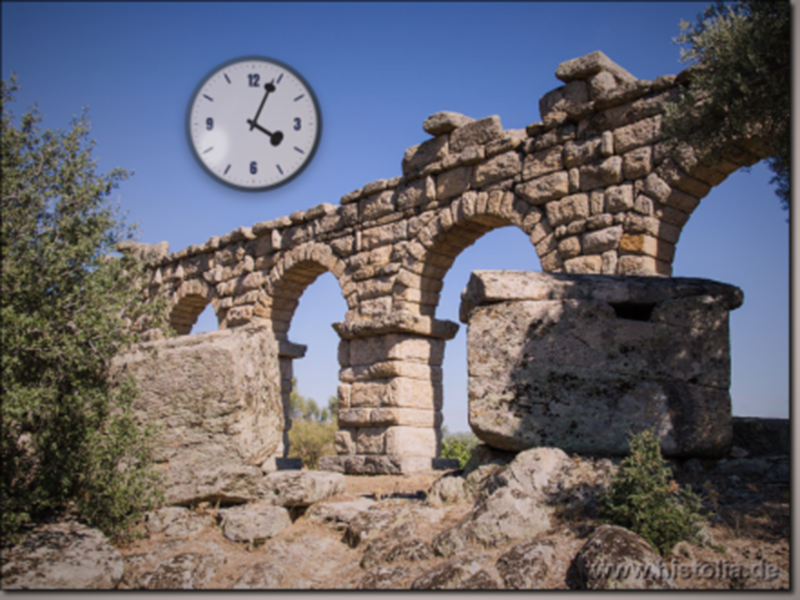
h=4 m=4
